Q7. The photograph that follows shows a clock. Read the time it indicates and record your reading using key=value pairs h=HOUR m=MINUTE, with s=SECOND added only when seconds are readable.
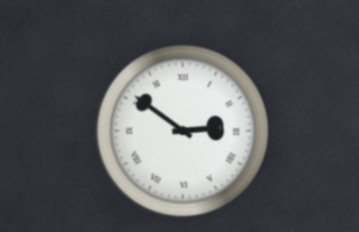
h=2 m=51
